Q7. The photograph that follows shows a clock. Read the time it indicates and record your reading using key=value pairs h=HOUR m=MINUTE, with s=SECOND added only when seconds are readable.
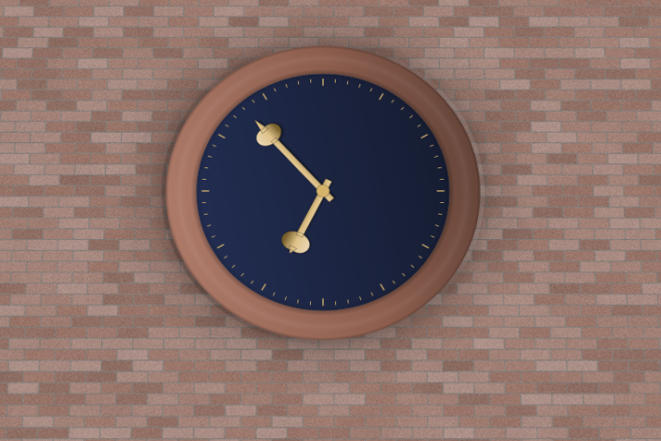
h=6 m=53
